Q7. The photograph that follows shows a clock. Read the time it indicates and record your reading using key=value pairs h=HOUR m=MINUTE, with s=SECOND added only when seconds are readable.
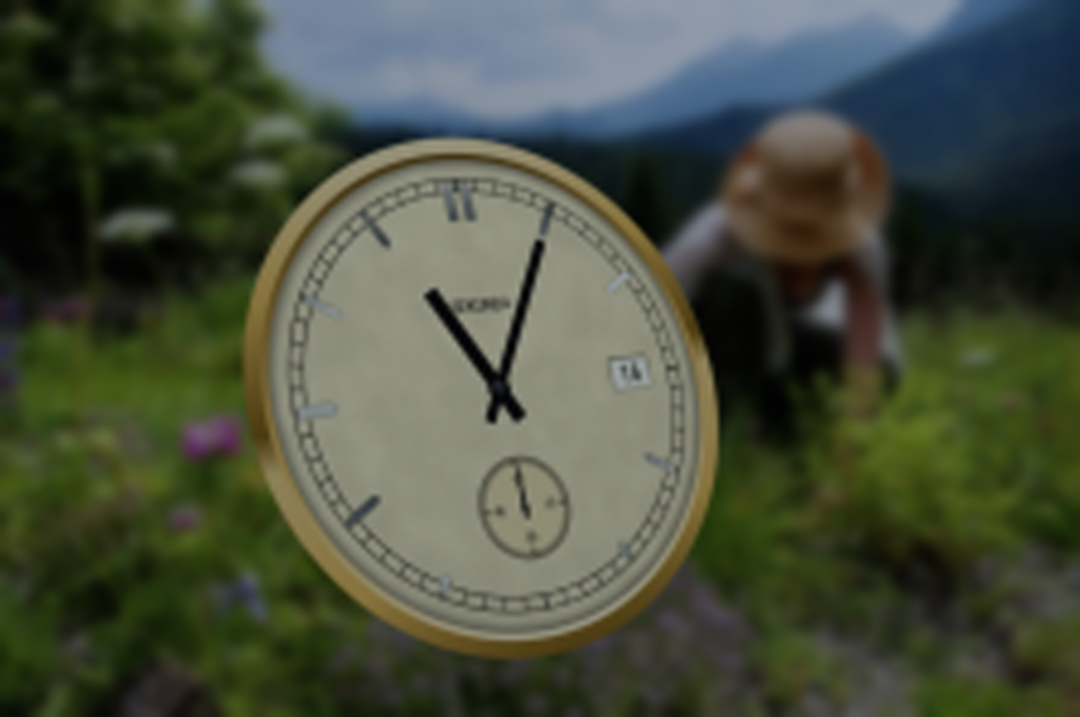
h=11 m=5
